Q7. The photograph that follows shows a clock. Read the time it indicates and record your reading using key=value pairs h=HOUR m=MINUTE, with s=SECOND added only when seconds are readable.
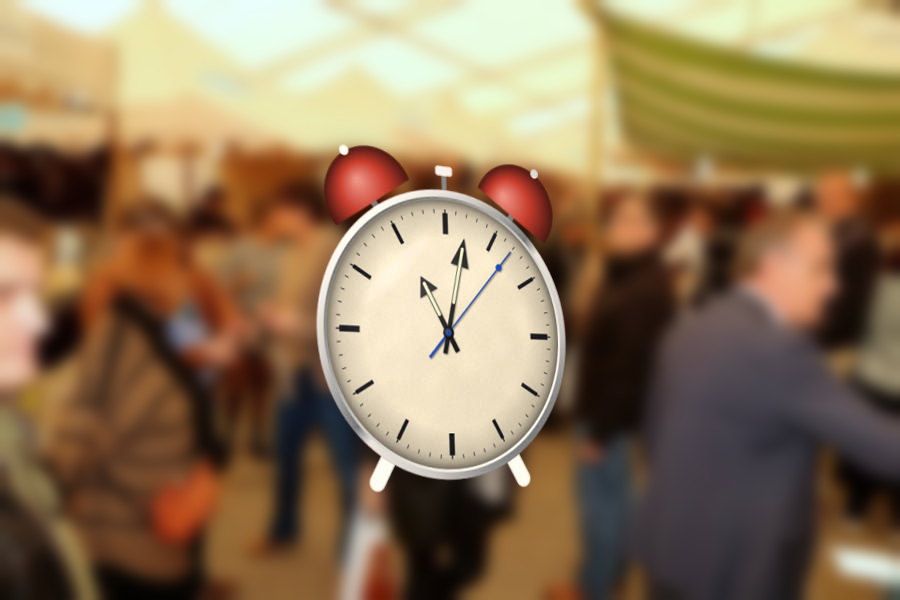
h=11 m=2 s=7
